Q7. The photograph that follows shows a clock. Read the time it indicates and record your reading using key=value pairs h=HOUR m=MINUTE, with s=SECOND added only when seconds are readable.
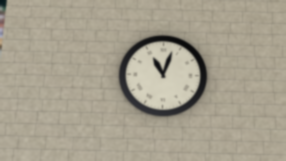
h=11 m=3
